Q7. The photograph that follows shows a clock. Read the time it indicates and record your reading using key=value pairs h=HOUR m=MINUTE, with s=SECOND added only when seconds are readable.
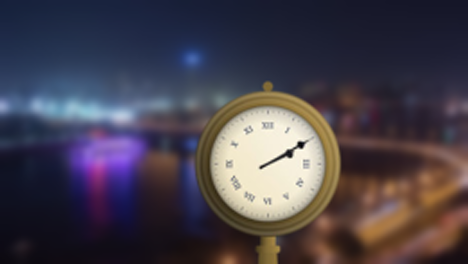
h=2 m=10
